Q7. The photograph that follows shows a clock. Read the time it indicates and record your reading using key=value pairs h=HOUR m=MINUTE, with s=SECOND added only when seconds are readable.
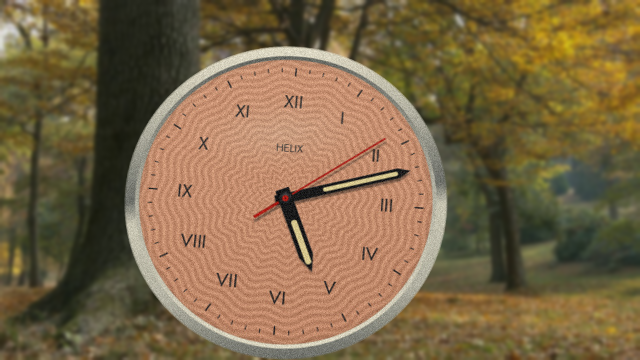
h=5 m=12 s=9
